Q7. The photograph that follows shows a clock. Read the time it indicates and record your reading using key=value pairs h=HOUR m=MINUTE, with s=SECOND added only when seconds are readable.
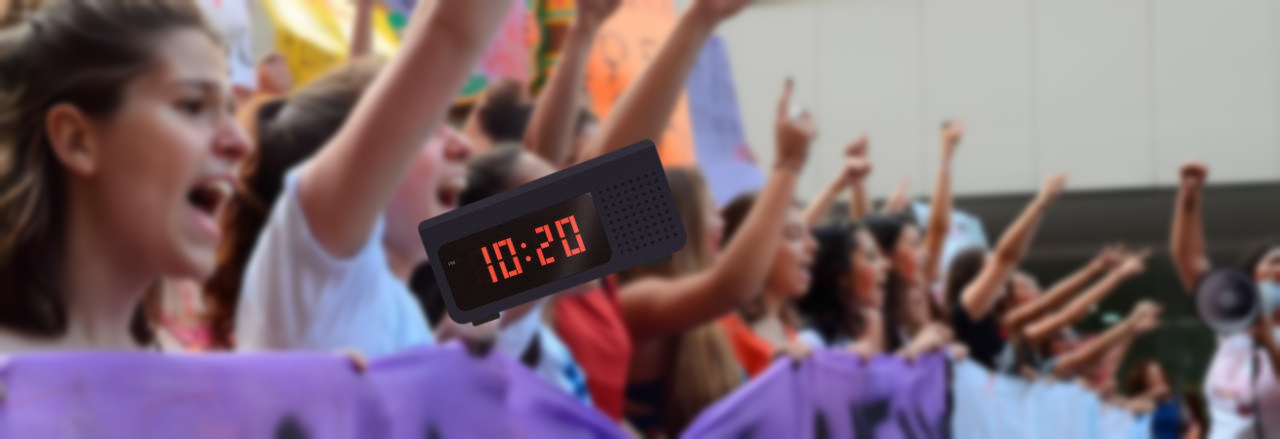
h=10 m=20
